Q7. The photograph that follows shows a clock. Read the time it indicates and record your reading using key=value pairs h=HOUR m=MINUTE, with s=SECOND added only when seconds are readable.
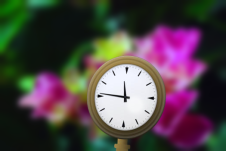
h=11 m=46
